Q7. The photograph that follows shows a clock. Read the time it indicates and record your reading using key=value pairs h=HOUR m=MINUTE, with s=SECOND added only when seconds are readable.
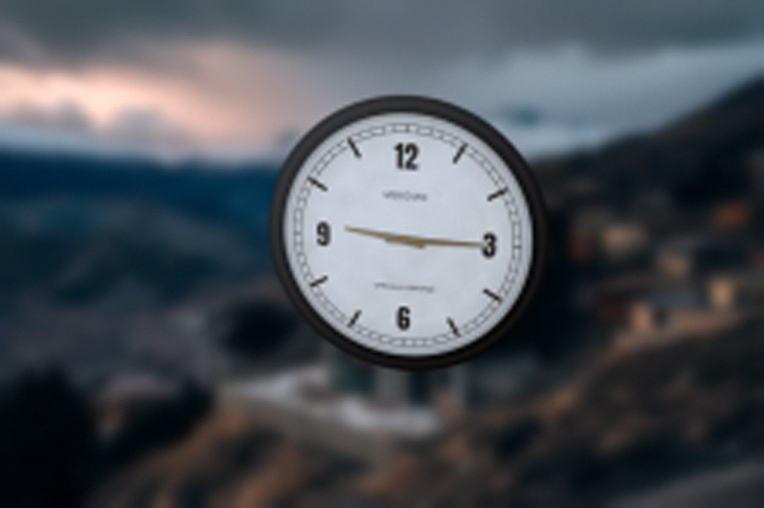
h=9 m=15
